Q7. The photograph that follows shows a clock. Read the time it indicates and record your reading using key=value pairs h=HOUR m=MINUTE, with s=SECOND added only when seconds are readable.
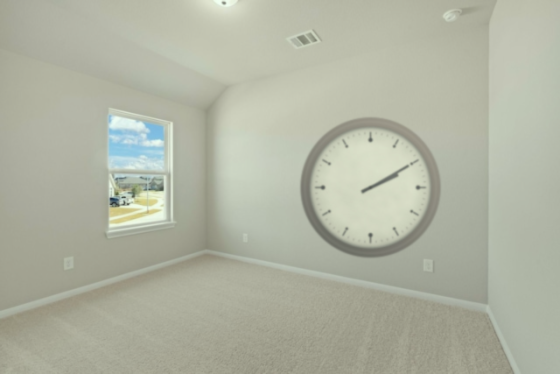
h=2 m=10
